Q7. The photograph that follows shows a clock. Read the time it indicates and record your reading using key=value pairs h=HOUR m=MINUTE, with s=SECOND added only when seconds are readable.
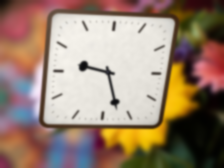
h=9 m=27
